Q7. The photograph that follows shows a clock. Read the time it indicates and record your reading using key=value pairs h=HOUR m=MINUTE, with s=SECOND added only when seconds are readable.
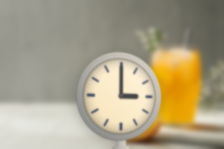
h=3 m=0
